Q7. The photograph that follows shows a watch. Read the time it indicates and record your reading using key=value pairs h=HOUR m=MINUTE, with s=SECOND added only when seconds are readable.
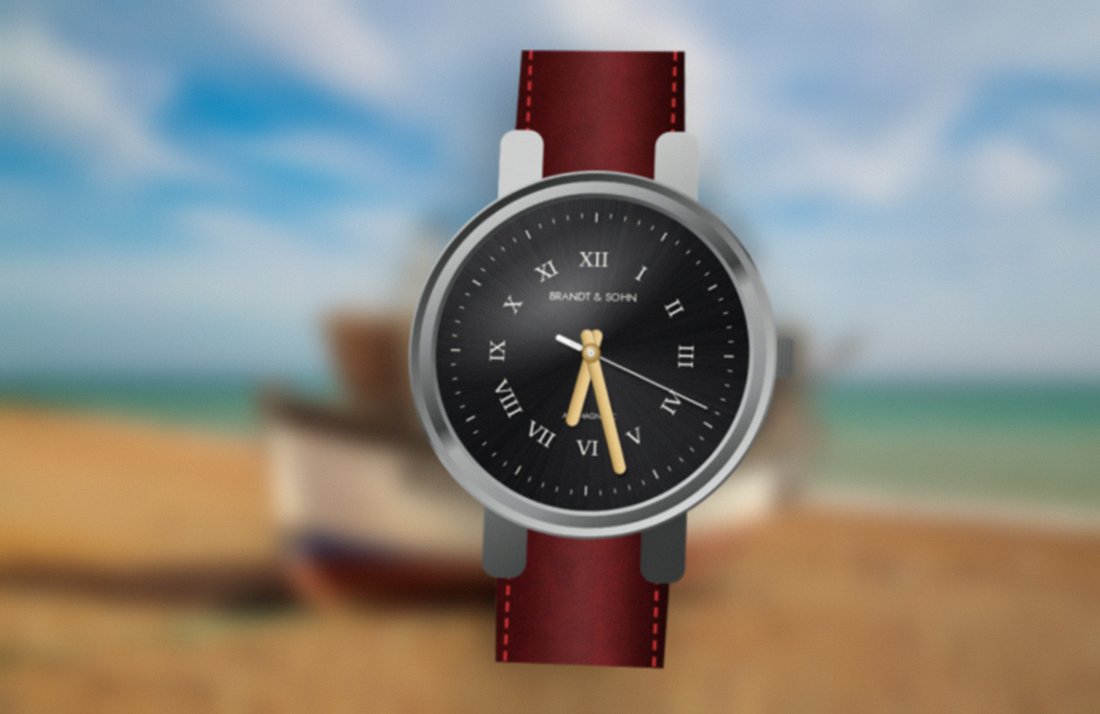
h=6 m=27 s=19
